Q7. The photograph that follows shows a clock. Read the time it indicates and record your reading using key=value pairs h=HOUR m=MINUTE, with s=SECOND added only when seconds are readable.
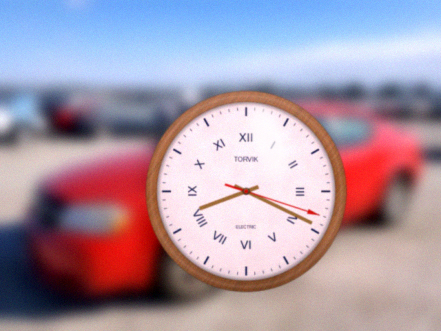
h=8 m=19 s=18
